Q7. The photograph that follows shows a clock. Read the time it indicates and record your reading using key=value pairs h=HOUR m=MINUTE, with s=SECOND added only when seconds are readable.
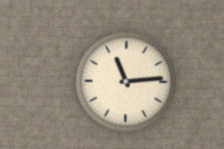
h=11 m=14
